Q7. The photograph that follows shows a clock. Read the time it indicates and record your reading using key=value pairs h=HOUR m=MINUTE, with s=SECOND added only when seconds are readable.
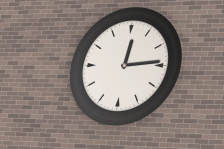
h=12 m=14
